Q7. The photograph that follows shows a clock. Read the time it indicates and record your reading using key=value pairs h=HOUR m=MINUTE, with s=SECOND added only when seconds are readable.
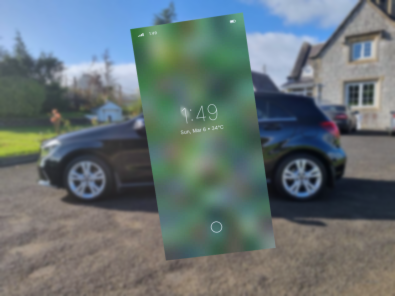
h=1 m=49
